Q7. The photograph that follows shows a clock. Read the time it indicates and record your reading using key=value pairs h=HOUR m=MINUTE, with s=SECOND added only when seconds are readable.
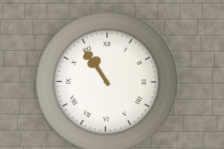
h=10 m=54
